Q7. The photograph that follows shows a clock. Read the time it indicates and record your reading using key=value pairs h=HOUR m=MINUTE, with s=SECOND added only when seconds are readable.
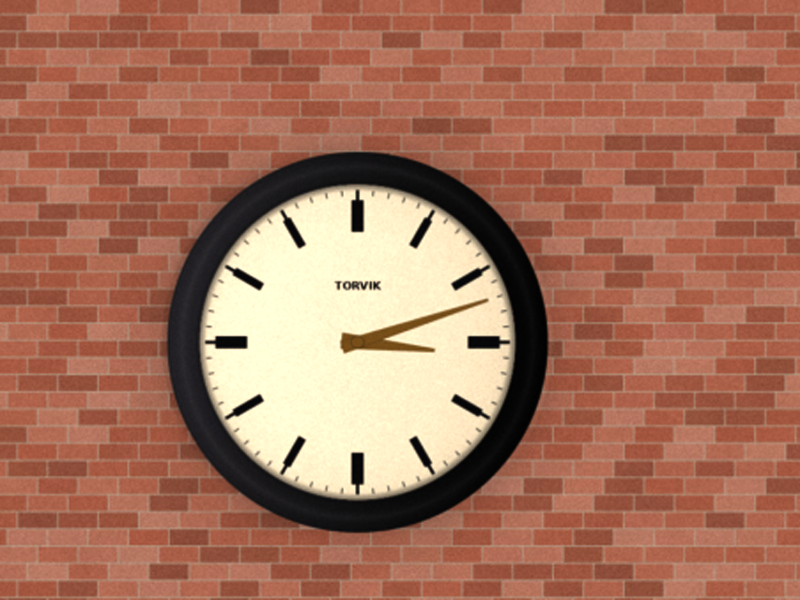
h=3 m=12
